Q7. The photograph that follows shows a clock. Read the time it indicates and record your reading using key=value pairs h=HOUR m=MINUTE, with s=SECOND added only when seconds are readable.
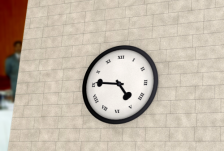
h=4 m=46
